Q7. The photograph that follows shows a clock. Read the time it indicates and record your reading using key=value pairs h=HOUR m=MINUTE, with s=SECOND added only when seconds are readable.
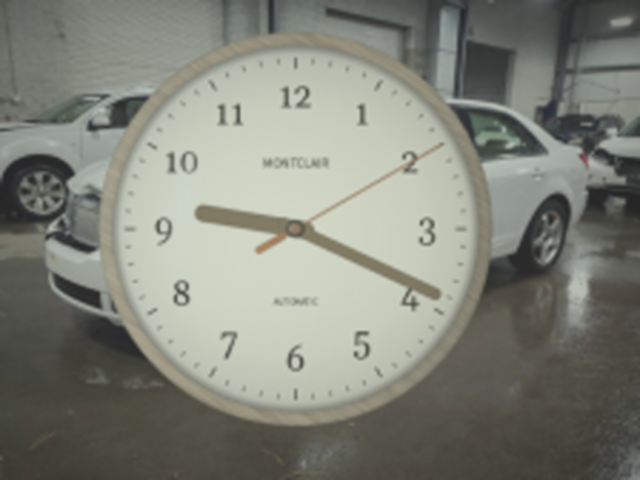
h=9 m=19 s=10
